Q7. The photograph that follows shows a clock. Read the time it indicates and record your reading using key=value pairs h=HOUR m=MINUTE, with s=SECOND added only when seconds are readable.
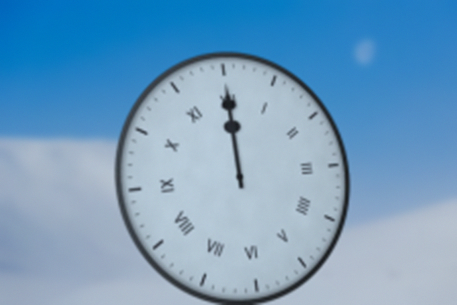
h=12 m=0
